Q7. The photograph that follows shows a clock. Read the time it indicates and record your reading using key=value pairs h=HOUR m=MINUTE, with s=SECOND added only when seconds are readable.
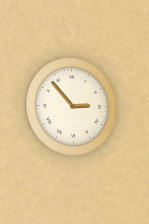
h=2 m=53
